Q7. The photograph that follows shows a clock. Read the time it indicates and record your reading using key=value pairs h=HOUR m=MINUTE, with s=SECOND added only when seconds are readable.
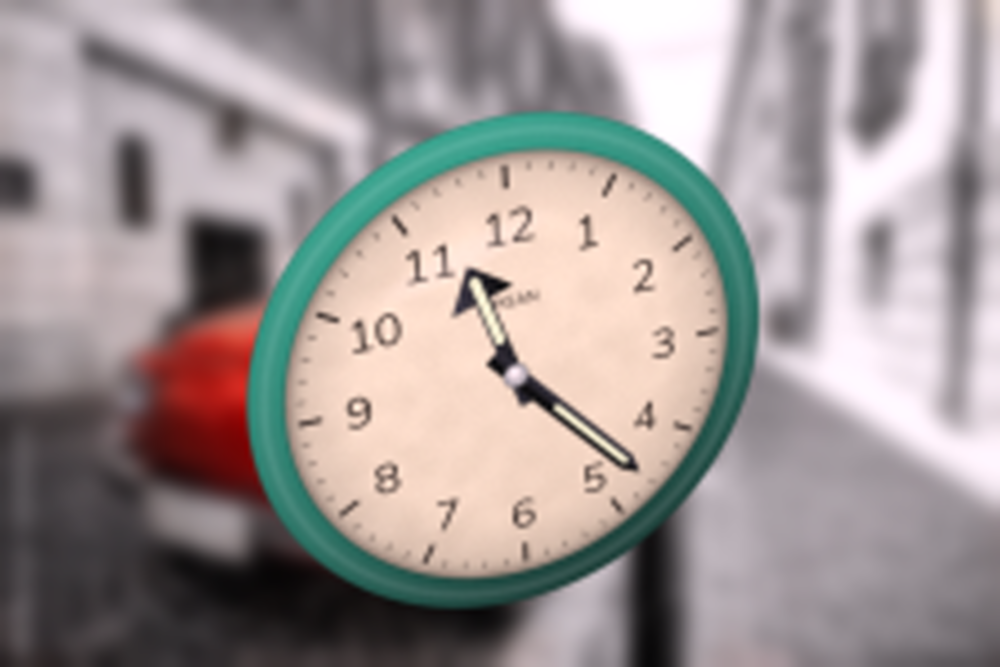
h=11 m=23
